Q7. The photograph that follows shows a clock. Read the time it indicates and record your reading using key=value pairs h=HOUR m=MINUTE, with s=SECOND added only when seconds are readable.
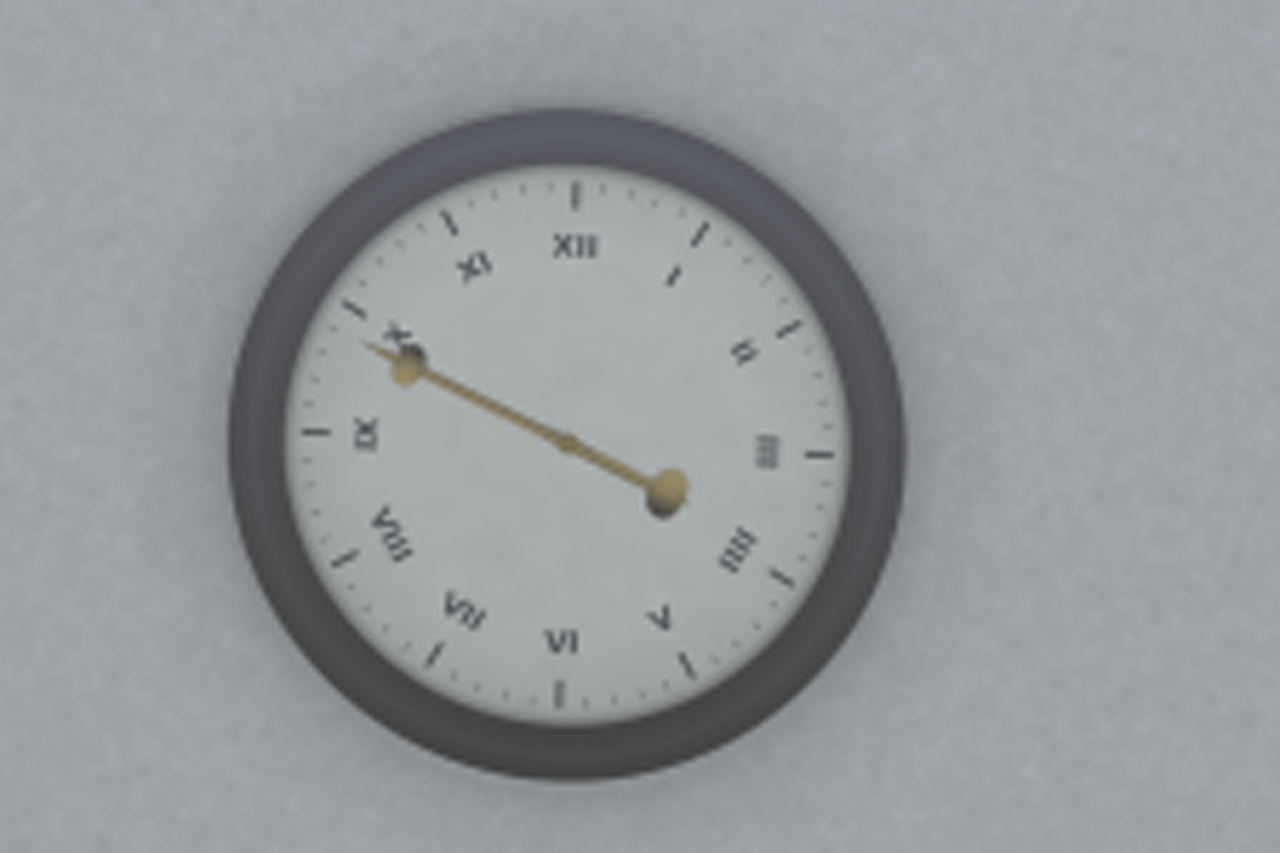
h=3 m=49
